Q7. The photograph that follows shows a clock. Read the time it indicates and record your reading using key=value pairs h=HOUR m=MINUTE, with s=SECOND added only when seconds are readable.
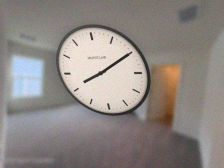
h=8 m=10
